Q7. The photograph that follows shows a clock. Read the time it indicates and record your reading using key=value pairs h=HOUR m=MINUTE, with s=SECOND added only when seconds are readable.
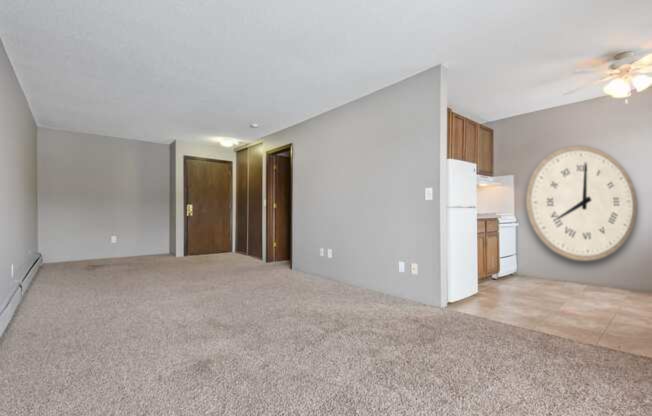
h=8 m=1
